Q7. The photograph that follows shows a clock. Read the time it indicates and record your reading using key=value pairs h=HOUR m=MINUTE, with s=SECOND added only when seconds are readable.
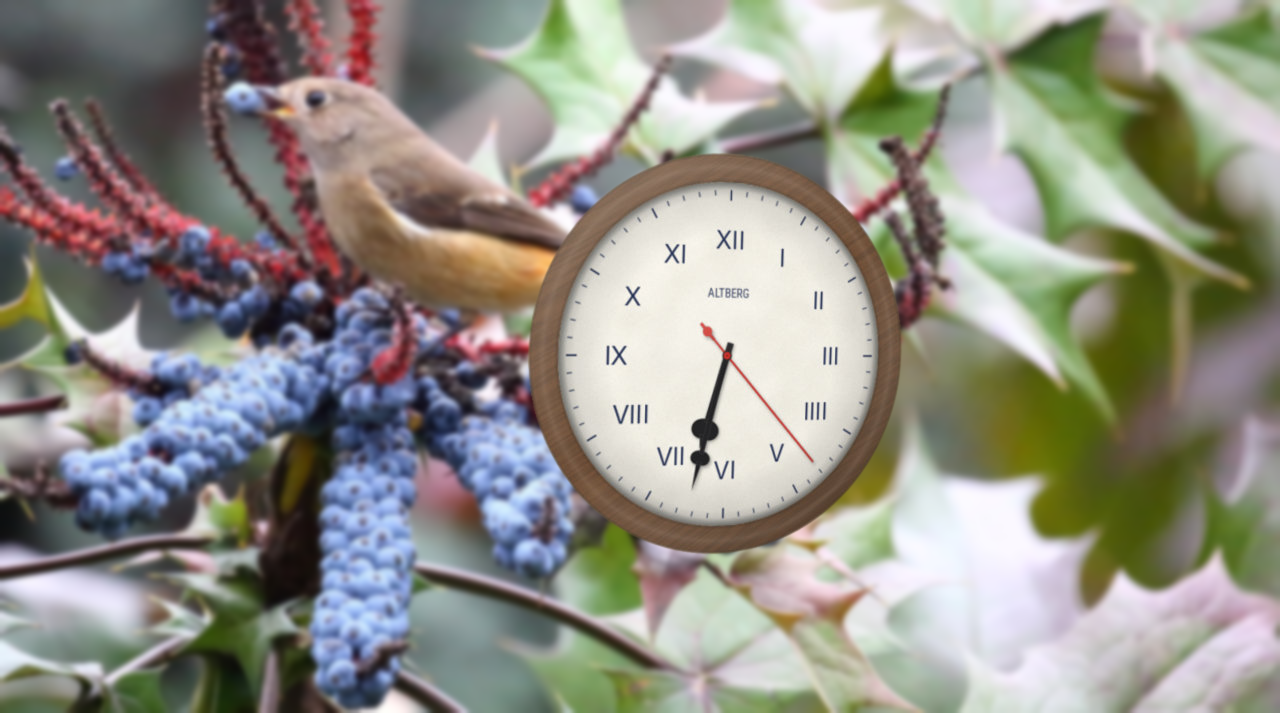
h=6 m=32 s=23
